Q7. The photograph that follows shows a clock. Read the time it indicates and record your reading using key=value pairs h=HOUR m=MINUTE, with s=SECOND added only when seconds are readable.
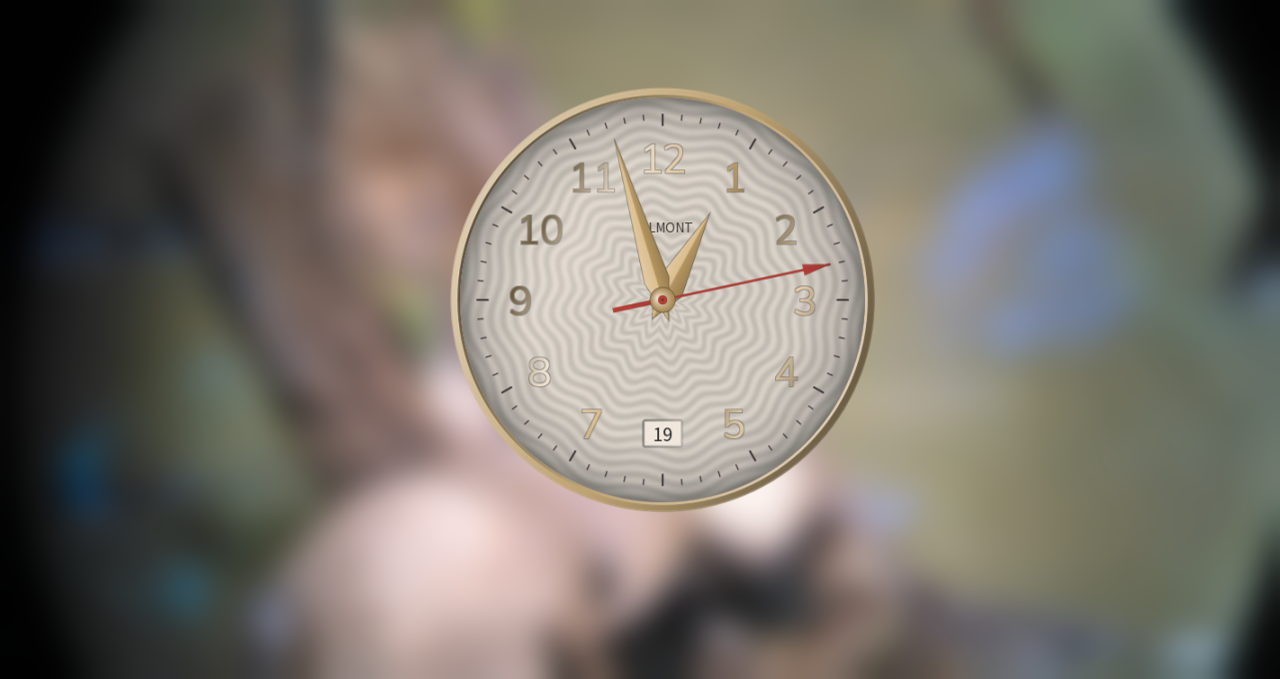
h=12 m=57 s=13
